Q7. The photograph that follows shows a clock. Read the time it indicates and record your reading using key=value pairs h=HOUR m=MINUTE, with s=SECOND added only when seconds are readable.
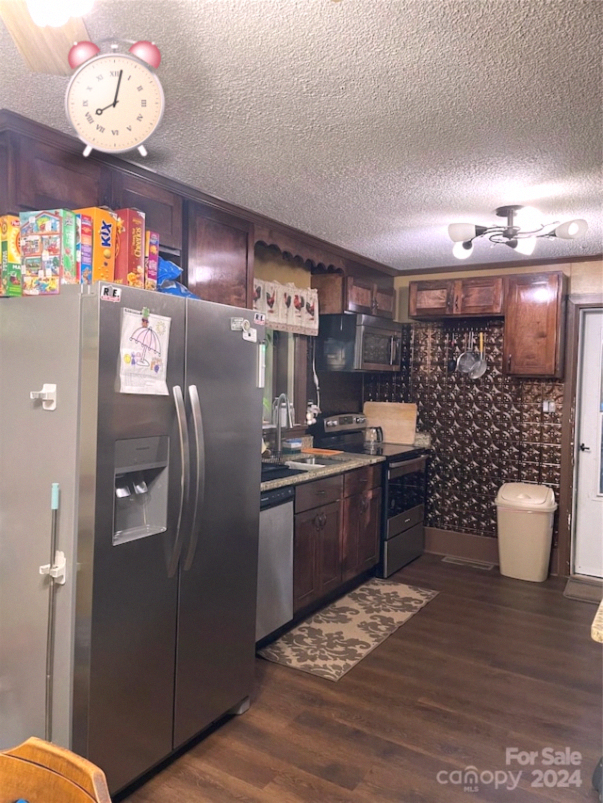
h=8 m=2
